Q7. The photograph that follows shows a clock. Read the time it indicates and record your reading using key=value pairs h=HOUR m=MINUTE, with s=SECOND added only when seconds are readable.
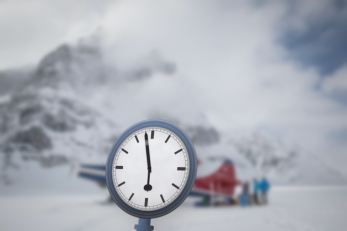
h=5 m=58
